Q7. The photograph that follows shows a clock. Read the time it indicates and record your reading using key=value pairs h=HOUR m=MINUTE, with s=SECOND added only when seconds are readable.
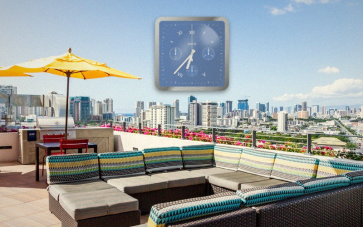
h=6 m=37
